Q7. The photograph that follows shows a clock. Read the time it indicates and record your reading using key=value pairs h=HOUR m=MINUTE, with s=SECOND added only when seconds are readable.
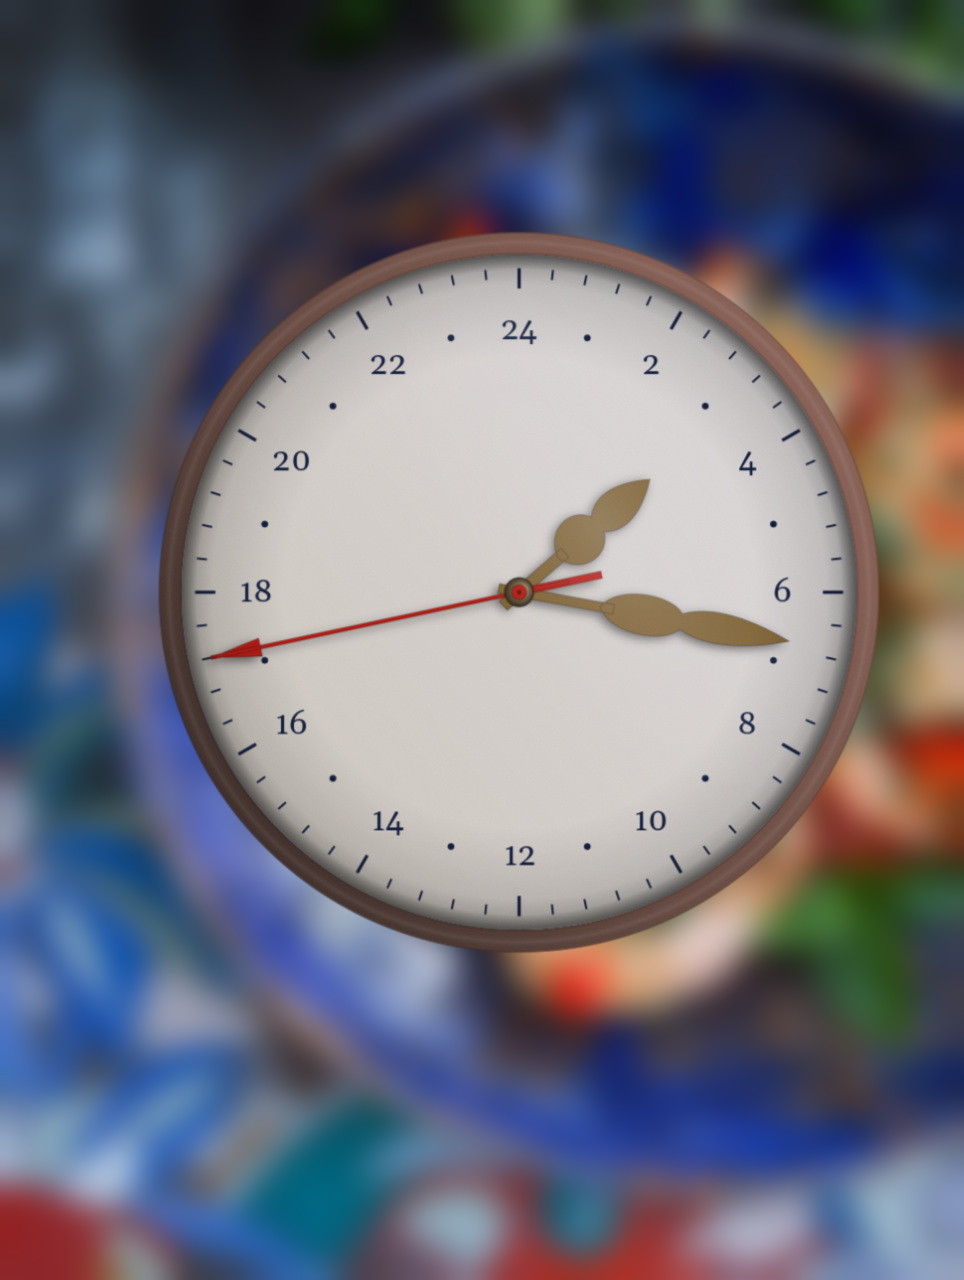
h=3 m=16 s=43
